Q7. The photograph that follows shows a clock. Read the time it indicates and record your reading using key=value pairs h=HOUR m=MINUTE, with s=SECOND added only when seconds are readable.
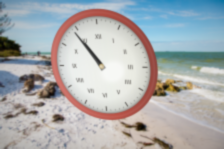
h=10 m=54
